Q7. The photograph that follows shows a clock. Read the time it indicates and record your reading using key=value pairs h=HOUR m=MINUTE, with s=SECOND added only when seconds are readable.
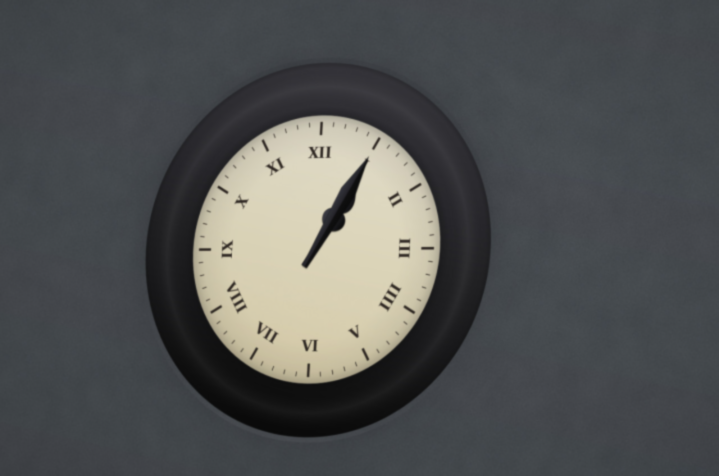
h=1 m=5
